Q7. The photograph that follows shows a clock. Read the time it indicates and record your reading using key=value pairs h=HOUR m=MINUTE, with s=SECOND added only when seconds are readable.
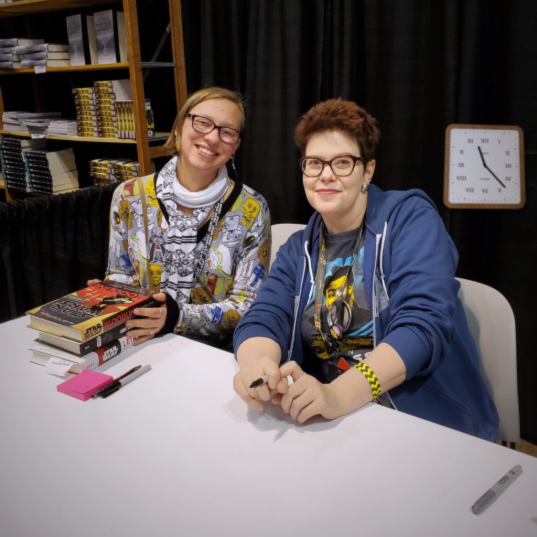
h=11 m=23
